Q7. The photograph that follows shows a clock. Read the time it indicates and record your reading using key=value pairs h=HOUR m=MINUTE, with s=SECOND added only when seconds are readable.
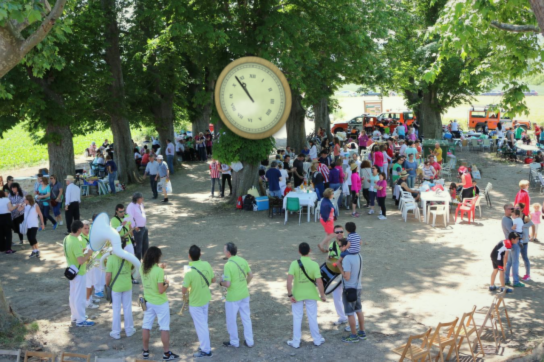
h=10 m=53
